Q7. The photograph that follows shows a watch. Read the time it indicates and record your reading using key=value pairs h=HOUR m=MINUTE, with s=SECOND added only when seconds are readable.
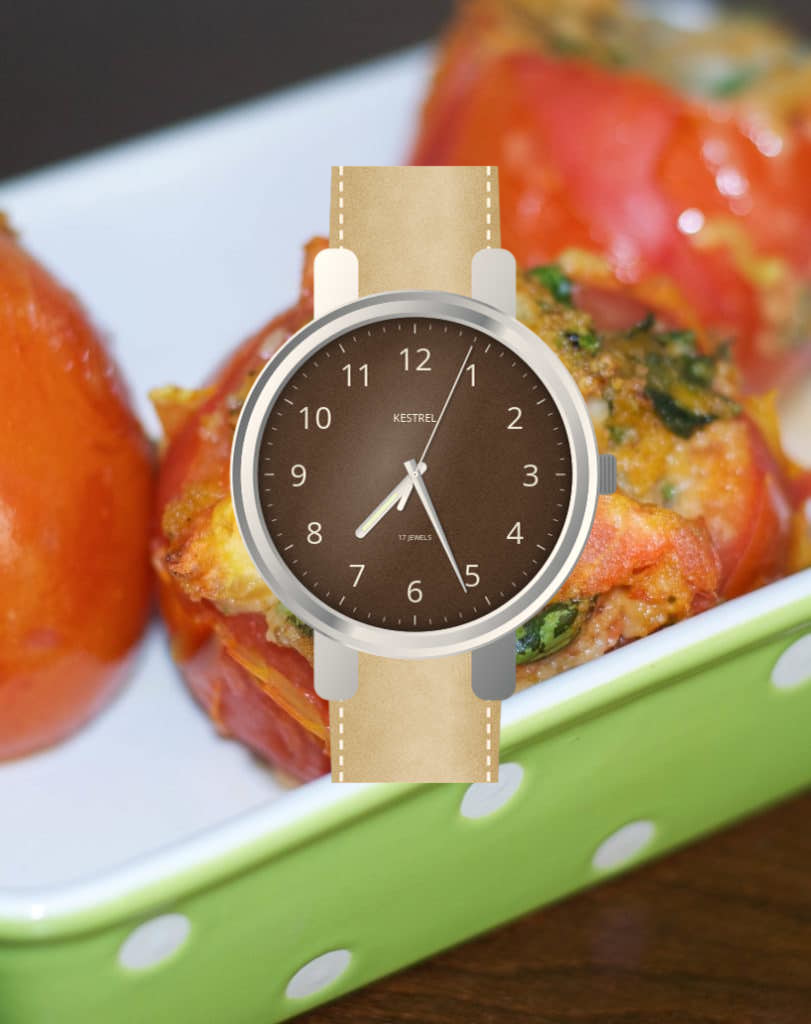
h=7 m=26 s=4
